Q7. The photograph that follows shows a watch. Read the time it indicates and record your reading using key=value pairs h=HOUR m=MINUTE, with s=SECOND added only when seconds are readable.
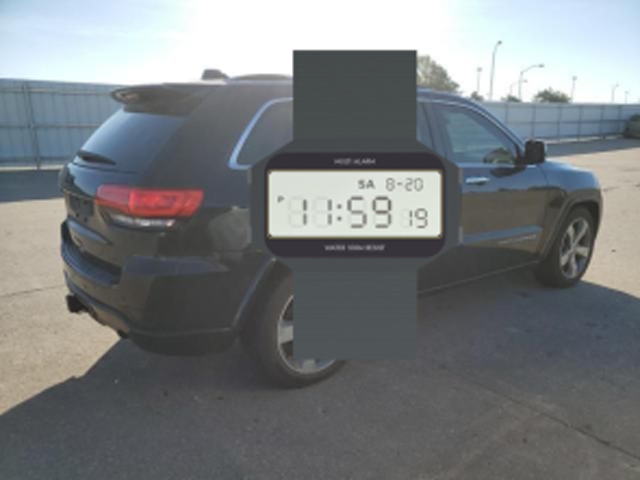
h=11 m=59 s=19
